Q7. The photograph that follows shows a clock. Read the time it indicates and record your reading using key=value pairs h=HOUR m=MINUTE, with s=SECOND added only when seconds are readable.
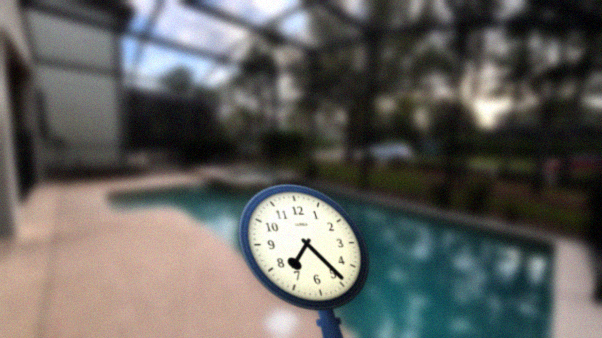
h=7 m=24
